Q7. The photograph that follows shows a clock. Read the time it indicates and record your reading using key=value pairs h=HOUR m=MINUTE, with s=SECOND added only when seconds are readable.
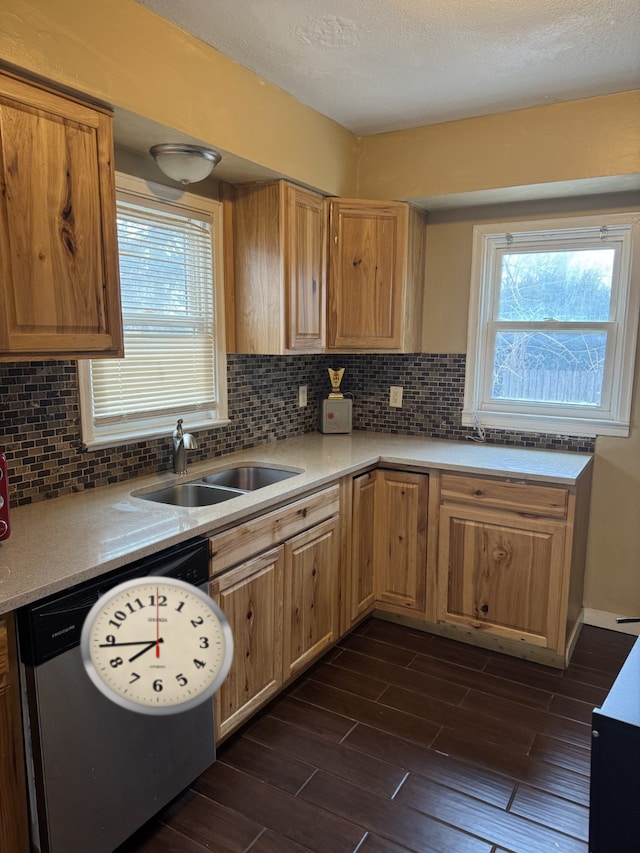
h=7 m=44 s=0
